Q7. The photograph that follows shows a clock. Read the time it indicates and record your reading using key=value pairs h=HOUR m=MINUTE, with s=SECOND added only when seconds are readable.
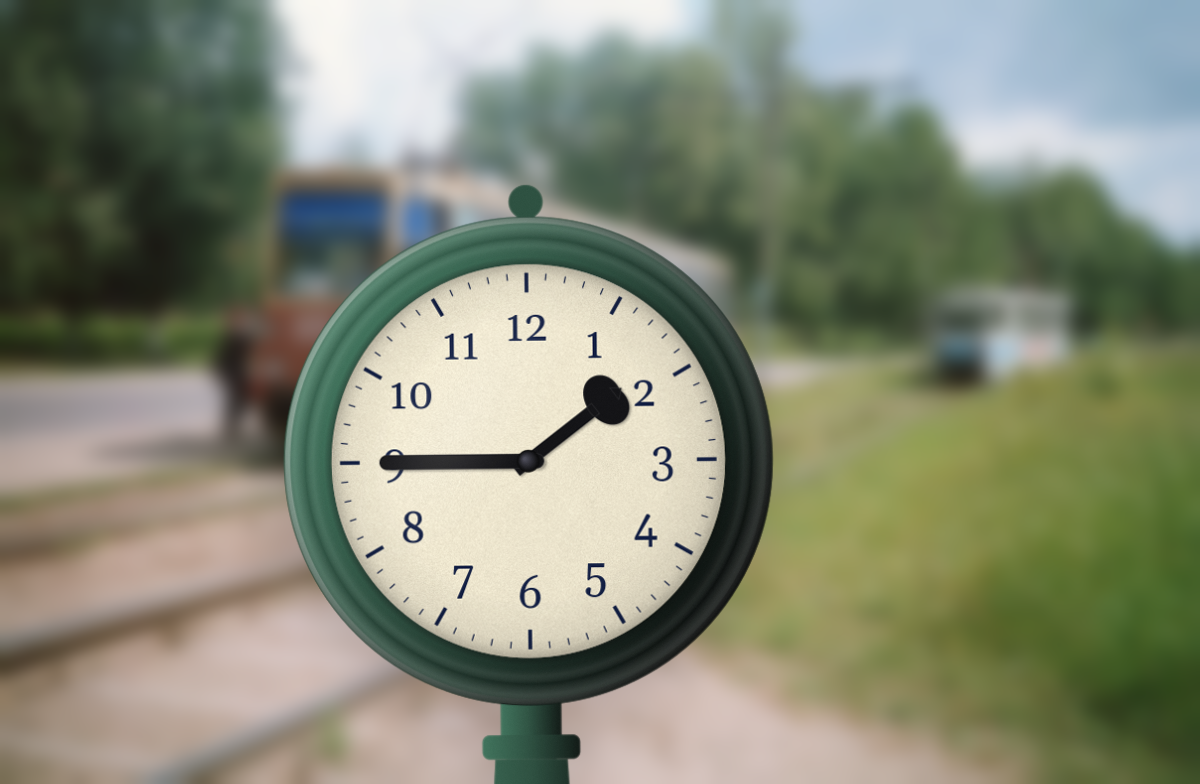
h=1 m=45
